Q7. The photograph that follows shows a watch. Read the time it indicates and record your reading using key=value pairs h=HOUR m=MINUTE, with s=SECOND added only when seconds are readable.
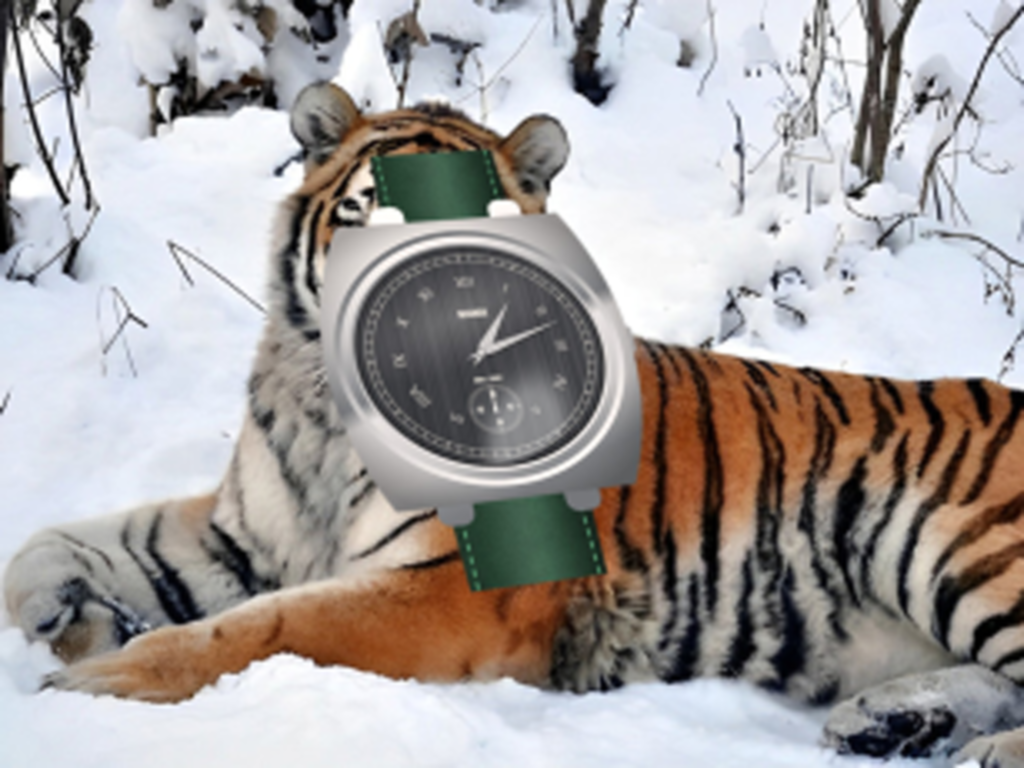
h=1 m=12
